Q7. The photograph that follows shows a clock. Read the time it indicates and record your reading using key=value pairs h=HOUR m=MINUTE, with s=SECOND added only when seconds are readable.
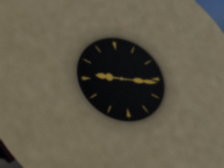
h=9 m=16
